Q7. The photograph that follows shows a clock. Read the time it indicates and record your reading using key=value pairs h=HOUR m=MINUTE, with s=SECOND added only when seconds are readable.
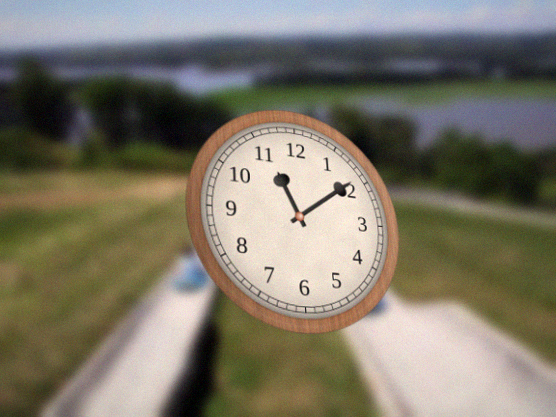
h=11 m=9
